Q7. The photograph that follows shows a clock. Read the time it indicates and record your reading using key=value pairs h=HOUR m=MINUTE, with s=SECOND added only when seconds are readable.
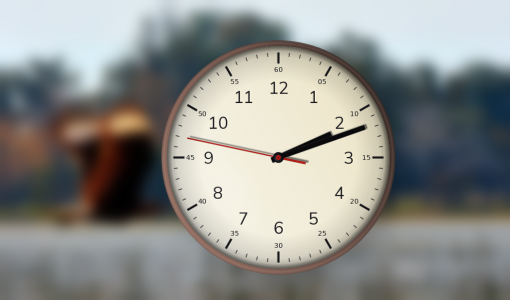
h=2 m=11 s=47
